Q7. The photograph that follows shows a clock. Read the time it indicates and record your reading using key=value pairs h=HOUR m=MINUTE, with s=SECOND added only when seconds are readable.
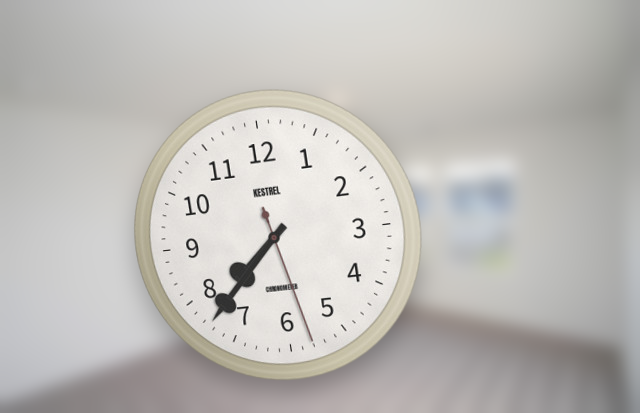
h=7 m=37 s=28
